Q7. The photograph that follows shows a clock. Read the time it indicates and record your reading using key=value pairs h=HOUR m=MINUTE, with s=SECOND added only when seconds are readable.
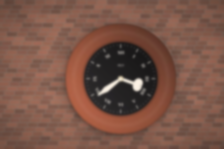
h=3 m=39
